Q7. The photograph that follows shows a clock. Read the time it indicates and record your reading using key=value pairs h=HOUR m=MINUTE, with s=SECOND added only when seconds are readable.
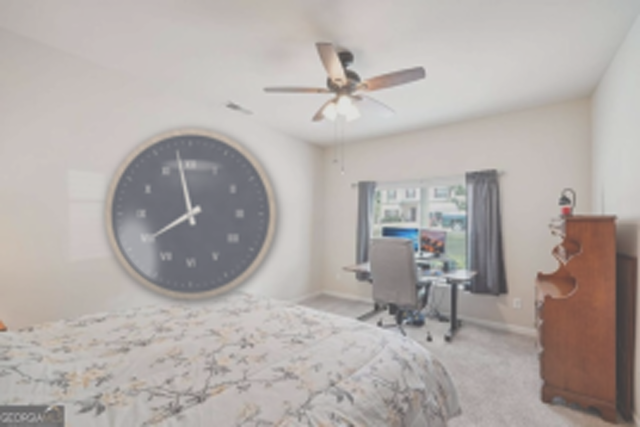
h=7 m=58
